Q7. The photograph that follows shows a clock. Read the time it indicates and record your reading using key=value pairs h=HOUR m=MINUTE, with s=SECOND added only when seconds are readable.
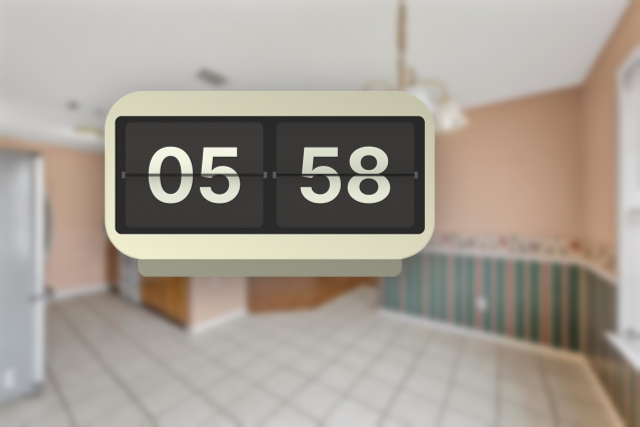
h=5 m=58
